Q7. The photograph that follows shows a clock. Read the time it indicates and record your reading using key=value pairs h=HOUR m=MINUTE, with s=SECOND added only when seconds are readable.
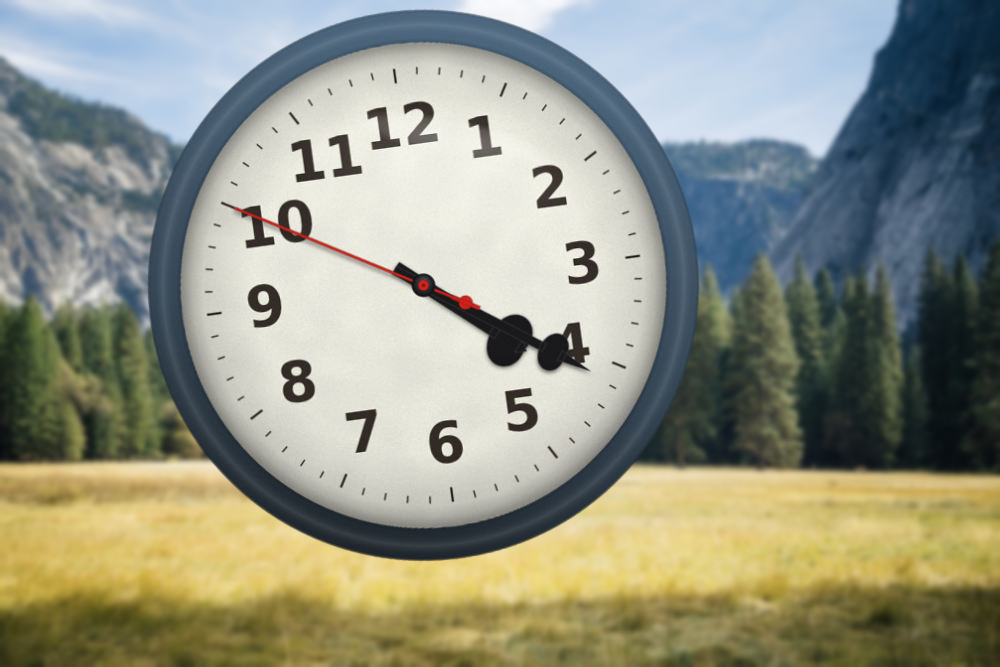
h=4 m=20 s=50
